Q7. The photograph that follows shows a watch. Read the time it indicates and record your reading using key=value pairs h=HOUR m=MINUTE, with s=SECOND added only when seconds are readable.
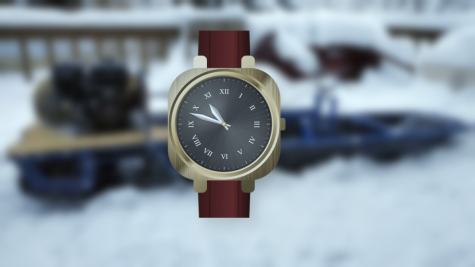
h=10 m=48
